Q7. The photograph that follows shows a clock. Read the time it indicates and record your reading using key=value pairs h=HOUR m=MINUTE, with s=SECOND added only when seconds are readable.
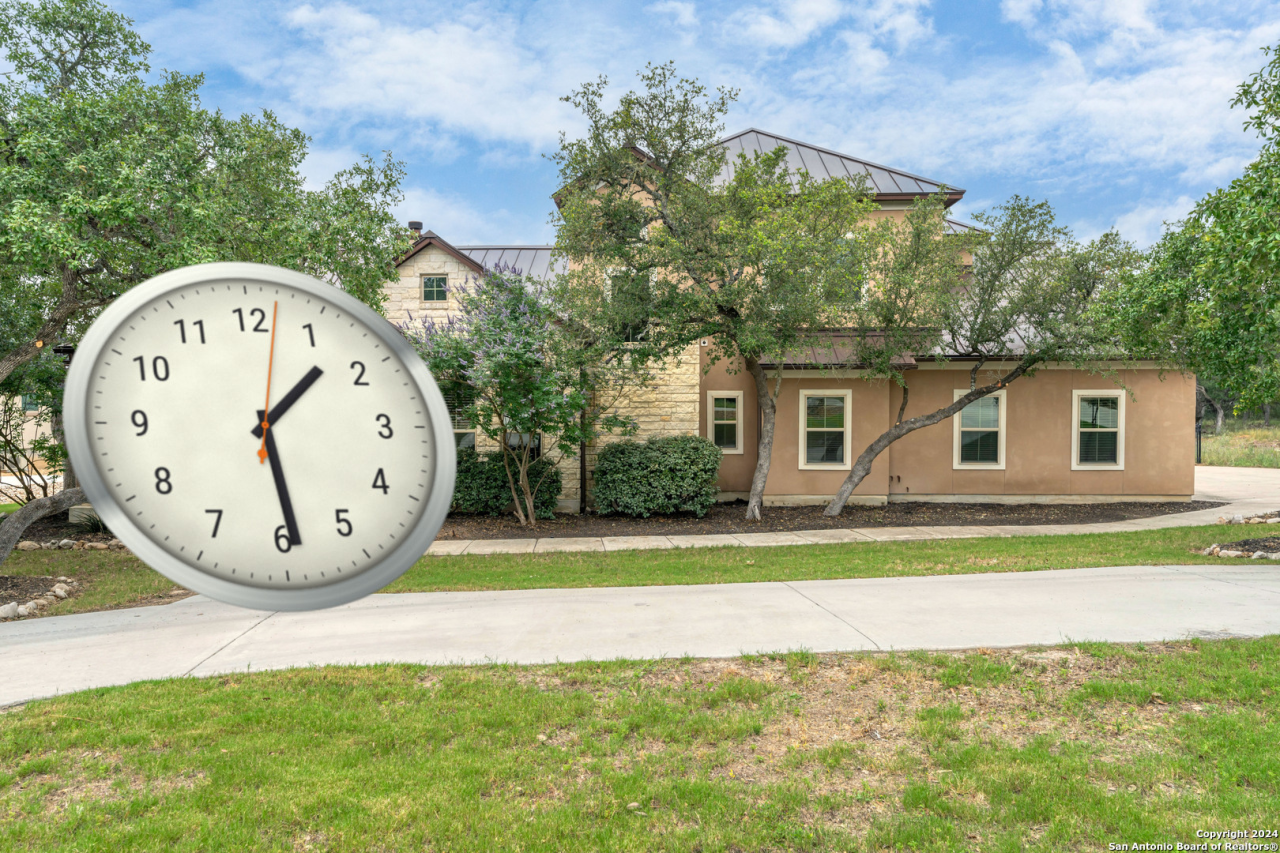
h=1 m=29 s=2
